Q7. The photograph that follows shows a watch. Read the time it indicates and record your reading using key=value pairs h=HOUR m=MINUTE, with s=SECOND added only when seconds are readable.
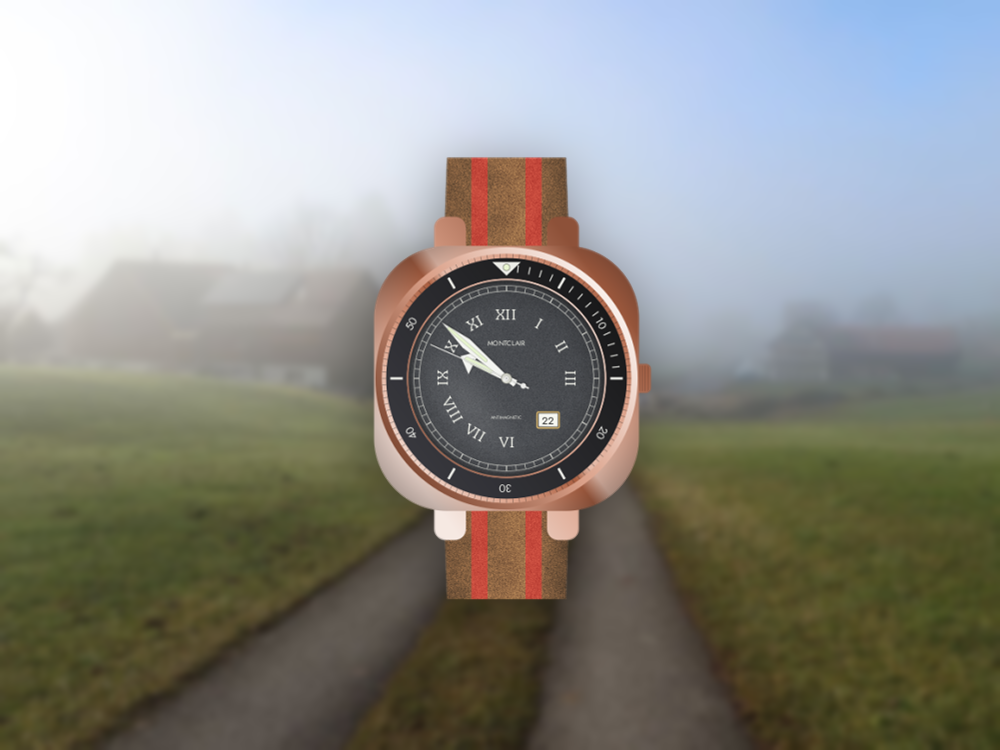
h=9 m=51 s=49
